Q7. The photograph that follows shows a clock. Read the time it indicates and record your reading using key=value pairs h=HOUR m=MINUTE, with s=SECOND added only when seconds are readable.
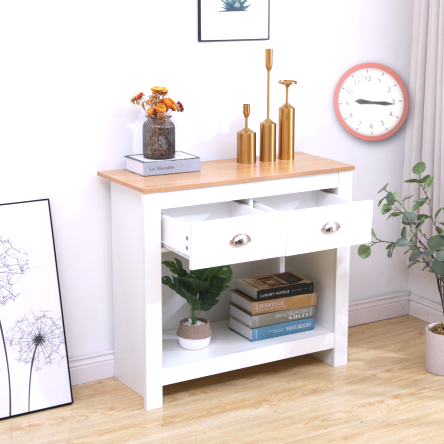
h=9 m=16
